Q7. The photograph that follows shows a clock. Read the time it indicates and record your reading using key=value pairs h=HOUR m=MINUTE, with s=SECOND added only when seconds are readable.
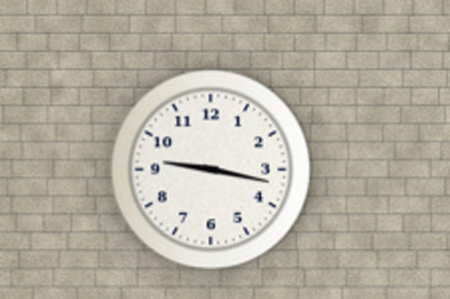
h=9 m=17
